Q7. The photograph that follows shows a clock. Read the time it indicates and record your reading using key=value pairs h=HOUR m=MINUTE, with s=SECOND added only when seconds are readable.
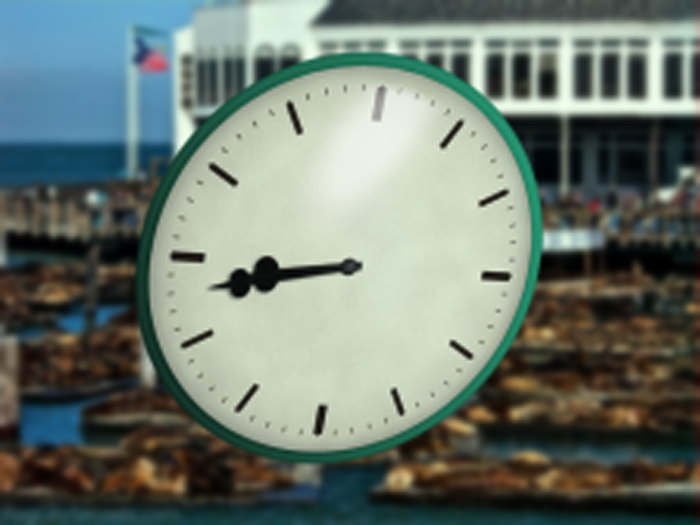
h=8 m=43
